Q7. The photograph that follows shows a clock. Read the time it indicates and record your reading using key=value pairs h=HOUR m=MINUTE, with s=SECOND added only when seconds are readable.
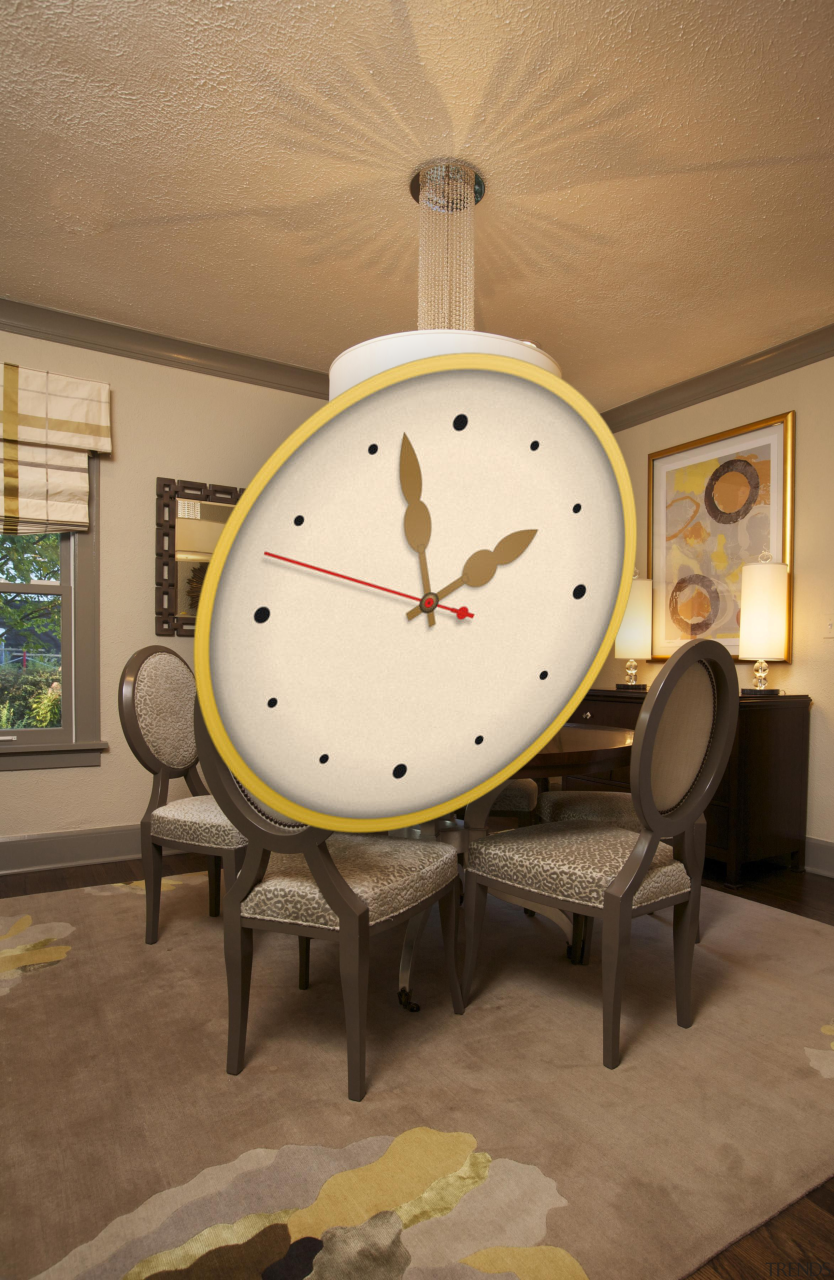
h=1 m=56 s=48
